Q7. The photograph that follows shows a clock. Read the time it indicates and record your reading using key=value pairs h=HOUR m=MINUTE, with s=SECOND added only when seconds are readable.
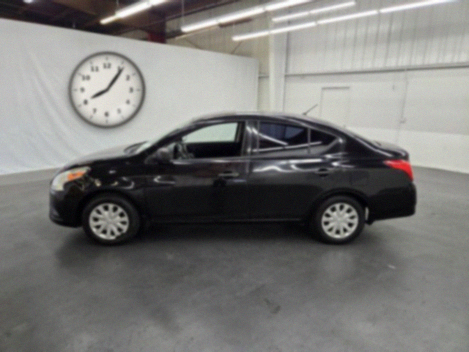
h=8 m=6
